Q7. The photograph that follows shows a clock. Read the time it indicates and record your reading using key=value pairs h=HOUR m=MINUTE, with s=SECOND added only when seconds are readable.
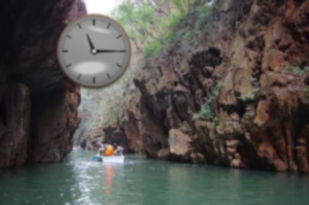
h=11 m=15
